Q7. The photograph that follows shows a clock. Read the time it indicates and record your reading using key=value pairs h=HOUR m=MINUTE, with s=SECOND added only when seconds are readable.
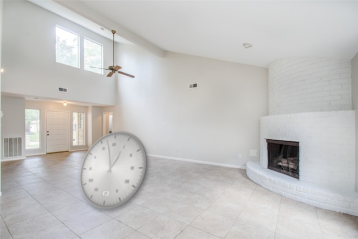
h=12 m=57
